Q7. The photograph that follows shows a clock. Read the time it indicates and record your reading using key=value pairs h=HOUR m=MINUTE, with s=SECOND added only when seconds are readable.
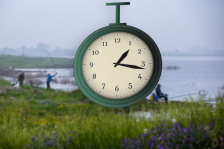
h=1 m=17
